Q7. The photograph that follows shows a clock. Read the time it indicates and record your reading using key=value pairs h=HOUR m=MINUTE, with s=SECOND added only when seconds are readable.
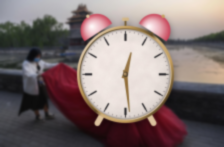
h=12 m=29
